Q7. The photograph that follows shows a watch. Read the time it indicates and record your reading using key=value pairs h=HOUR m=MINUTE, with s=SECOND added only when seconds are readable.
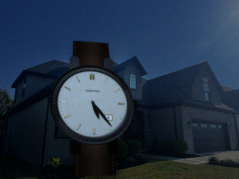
h=5 m=24
